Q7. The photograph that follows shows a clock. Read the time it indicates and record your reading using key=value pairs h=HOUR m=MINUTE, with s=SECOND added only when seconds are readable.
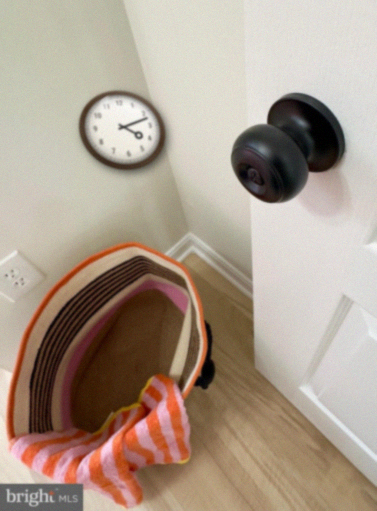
h=4 m=12
